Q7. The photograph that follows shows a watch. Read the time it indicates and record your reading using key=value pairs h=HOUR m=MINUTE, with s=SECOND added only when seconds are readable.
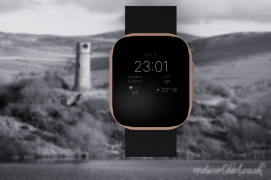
h=23 m=1
